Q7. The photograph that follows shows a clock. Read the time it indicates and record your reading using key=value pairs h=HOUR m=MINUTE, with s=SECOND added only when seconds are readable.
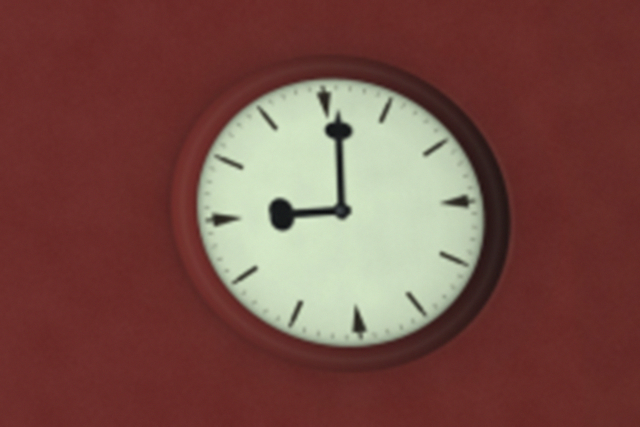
h=9 m=1
